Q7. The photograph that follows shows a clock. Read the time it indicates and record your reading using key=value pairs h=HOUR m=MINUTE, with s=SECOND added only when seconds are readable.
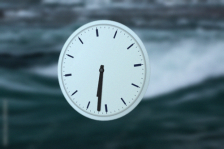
h=6 m=32
